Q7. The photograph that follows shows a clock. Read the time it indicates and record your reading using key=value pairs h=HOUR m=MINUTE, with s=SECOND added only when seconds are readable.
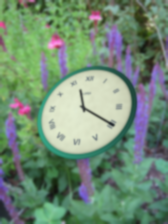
h=11 m=20
